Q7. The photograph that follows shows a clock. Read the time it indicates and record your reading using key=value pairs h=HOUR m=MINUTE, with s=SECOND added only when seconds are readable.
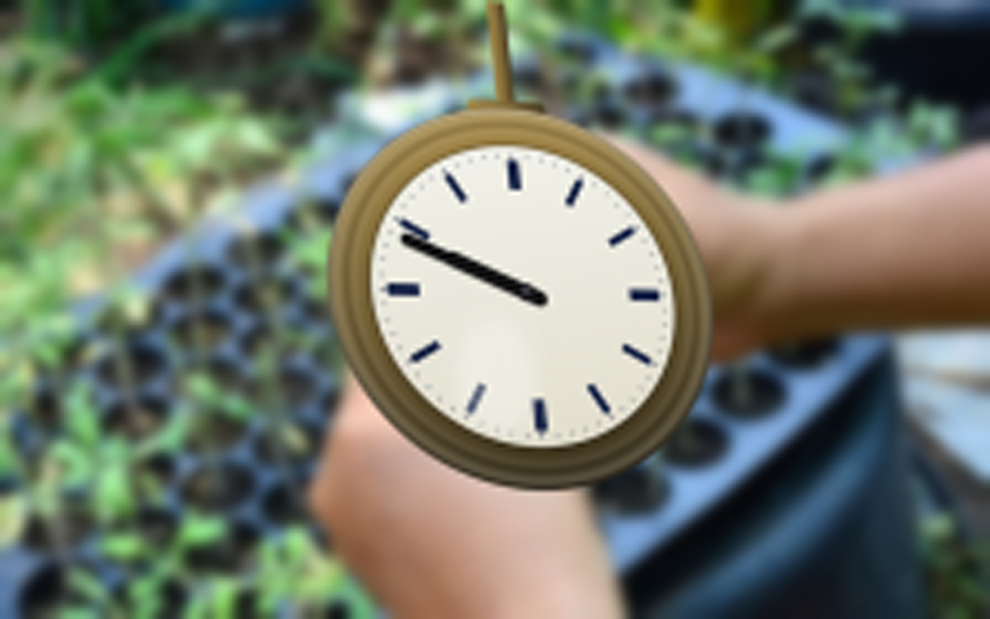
h=9 m=49
